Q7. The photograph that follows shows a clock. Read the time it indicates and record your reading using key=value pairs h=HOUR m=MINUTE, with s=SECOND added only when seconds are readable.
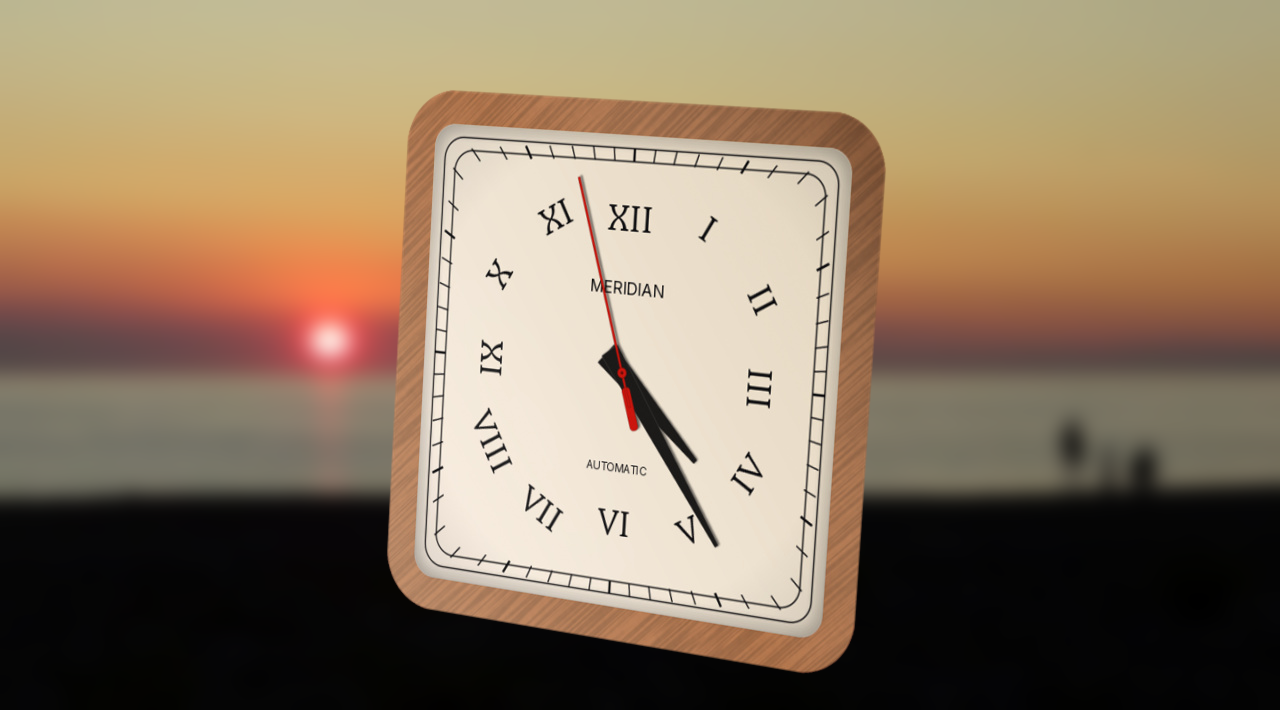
h=4 m=23 s=57
